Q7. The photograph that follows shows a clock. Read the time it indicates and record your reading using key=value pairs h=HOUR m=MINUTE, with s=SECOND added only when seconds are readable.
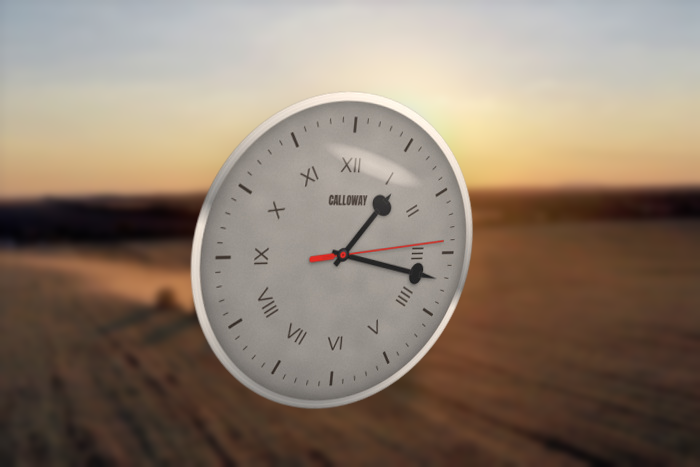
h=1 m=17 s=14
